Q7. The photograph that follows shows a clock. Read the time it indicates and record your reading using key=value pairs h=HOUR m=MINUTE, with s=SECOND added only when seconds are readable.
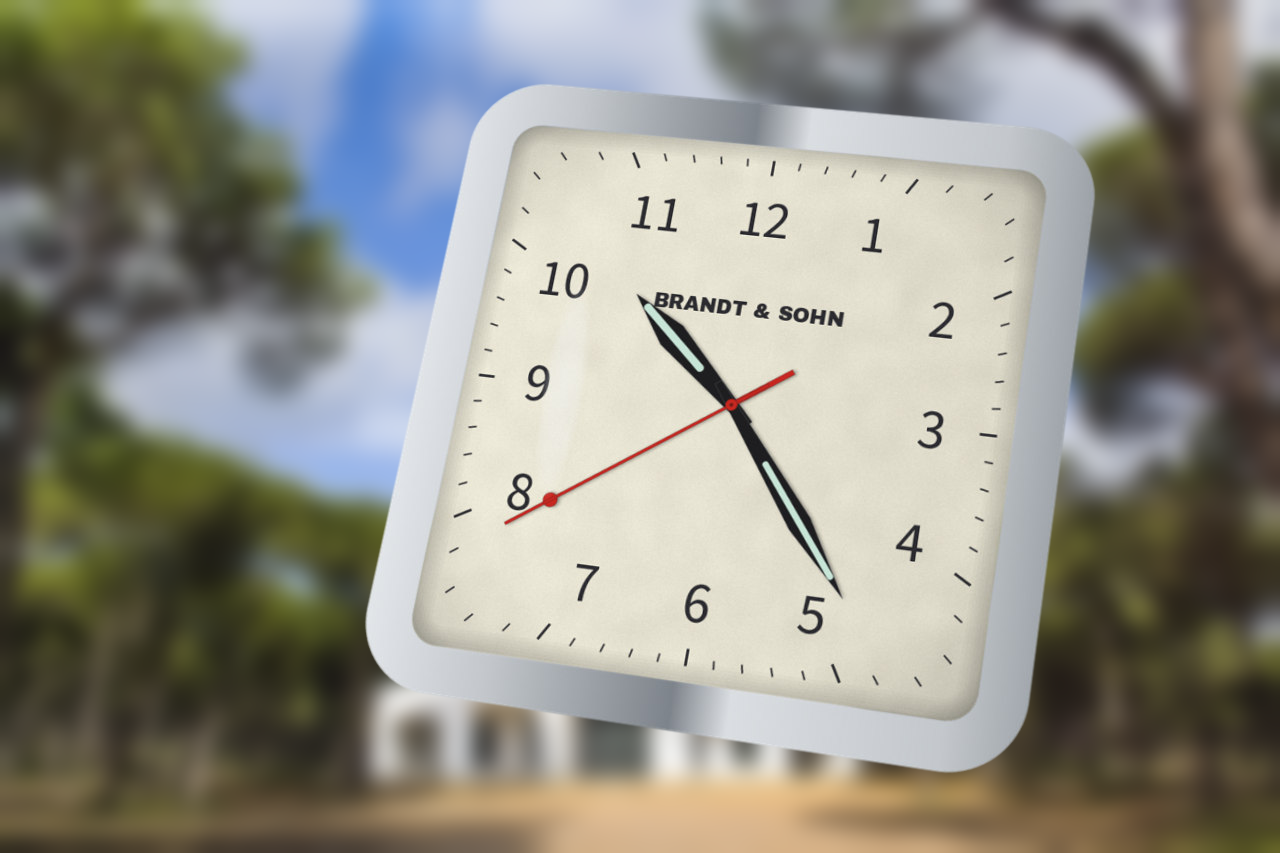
h=10 m=23 s=39
